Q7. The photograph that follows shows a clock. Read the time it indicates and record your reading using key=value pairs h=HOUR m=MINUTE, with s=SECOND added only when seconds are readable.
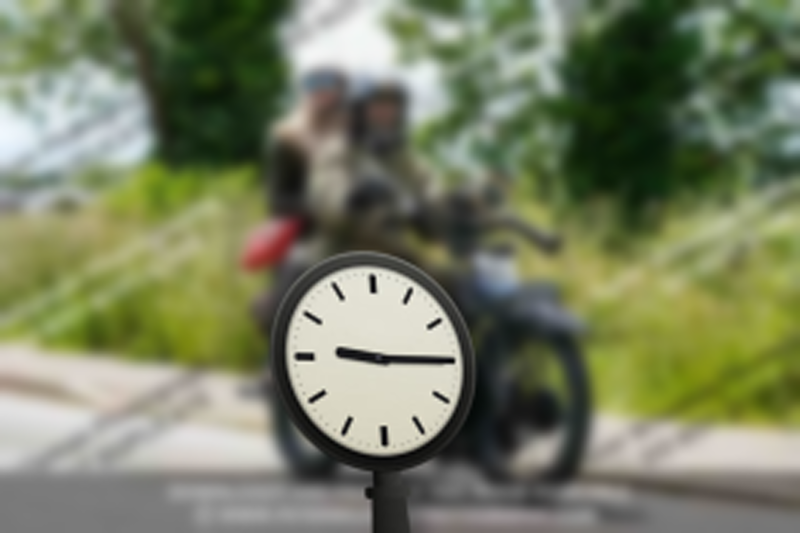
h=9 m=15
